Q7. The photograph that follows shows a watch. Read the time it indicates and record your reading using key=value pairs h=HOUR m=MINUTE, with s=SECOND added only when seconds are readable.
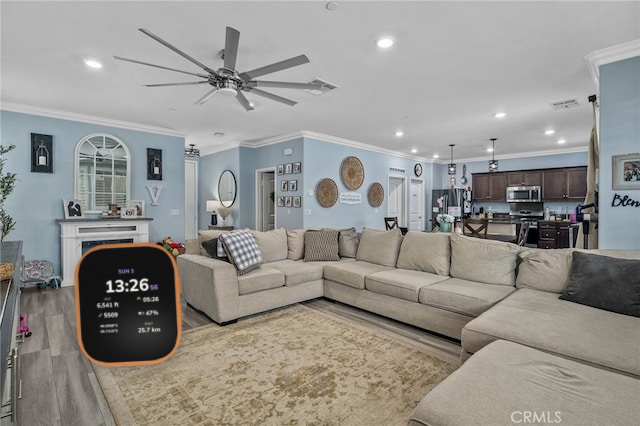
h=13 m=26
